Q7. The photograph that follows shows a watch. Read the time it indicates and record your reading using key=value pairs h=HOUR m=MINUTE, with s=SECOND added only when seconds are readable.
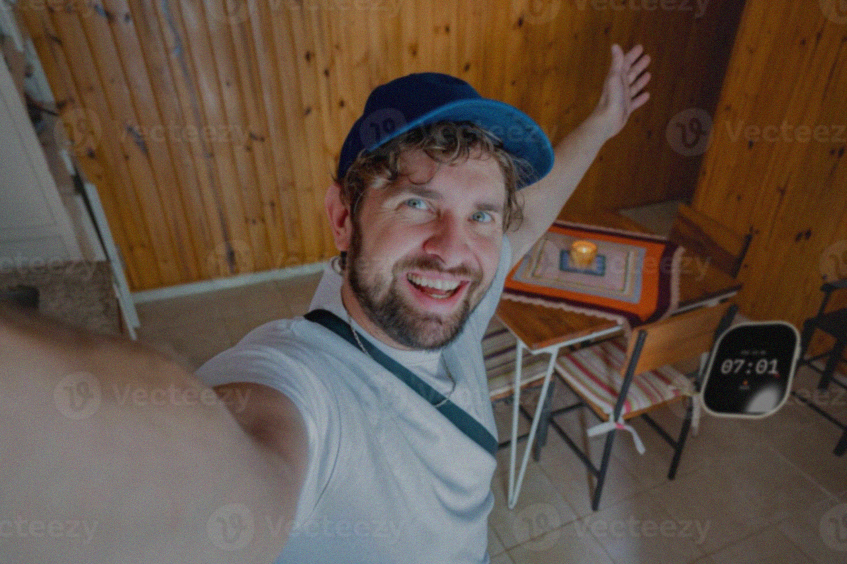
h=7 m=1
